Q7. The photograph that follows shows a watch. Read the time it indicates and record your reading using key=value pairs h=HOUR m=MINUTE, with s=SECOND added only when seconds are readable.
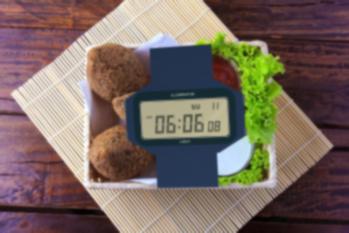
h=6 m=6
